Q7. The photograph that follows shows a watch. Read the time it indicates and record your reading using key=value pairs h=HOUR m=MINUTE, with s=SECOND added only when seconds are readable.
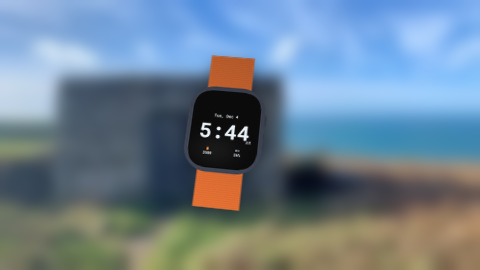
h=5 m=44
